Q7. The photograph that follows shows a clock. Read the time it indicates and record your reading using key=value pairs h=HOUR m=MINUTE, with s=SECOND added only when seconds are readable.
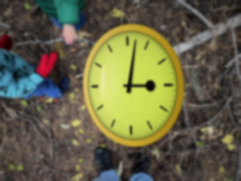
h=3 m=2
